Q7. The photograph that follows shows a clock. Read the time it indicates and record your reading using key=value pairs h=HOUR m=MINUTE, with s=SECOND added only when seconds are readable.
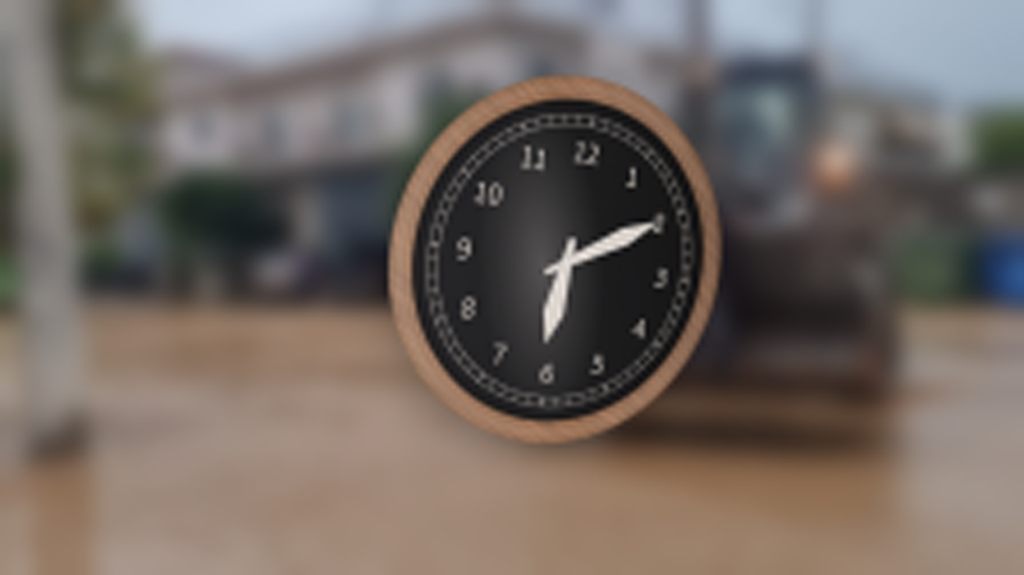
h=6 m=10
